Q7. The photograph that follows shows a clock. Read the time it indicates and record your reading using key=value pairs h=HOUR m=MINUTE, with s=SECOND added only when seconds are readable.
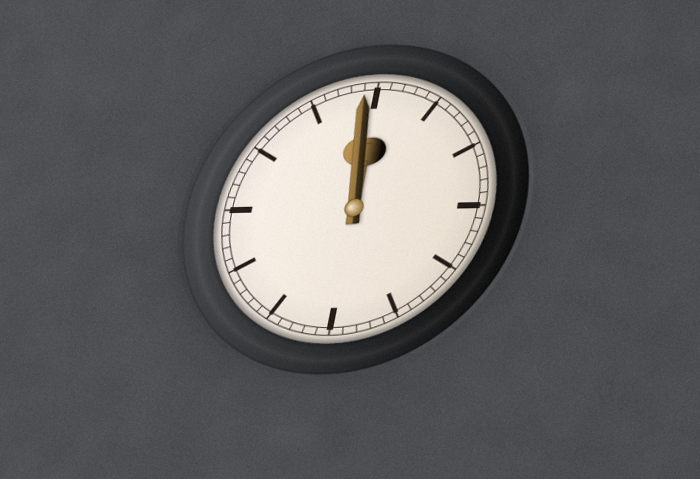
h=11 m=59
